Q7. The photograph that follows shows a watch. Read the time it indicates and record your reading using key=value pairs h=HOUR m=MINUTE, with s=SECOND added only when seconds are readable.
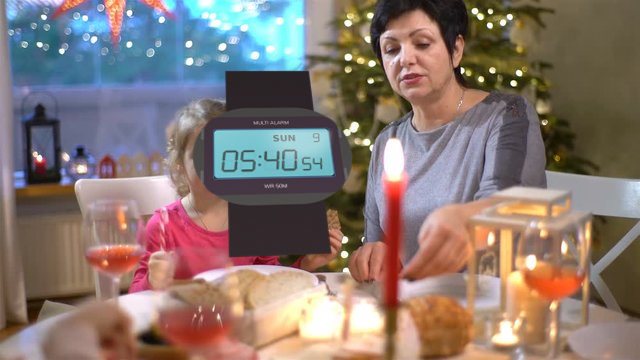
h=5 m=40 s=54
